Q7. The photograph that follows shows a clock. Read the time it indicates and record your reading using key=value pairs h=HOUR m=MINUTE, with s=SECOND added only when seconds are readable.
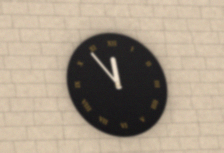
h=11 m=54
